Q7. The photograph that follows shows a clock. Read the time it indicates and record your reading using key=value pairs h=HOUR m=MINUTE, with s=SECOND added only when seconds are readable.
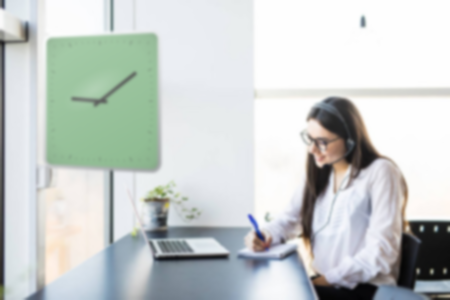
h=9 m=9
